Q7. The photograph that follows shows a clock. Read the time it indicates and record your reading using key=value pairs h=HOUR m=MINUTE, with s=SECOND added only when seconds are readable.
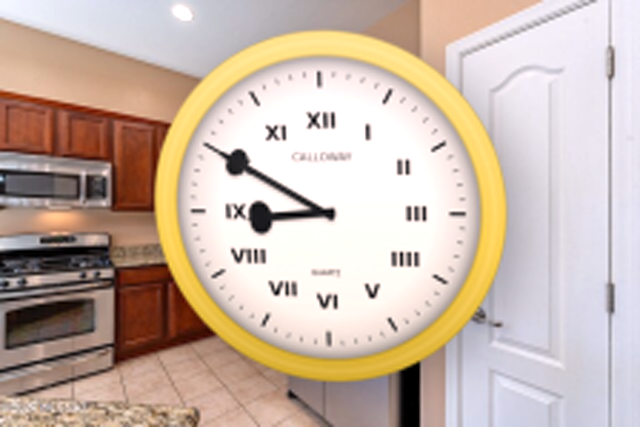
h=8 m=50
